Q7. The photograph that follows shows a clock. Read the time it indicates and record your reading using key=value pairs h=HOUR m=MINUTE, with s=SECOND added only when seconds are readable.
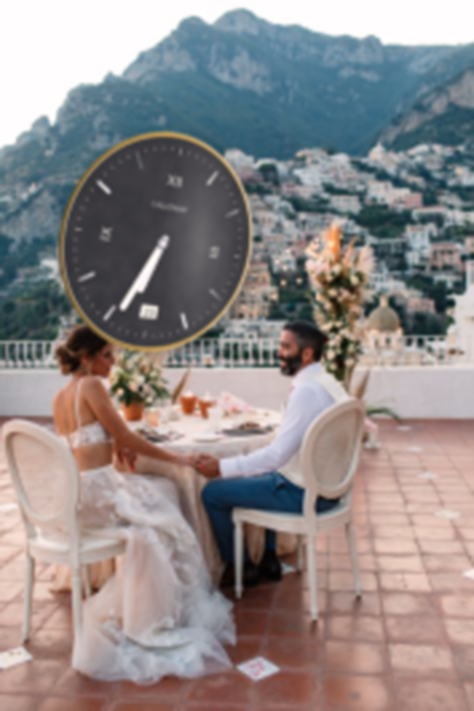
h=6 m=34
